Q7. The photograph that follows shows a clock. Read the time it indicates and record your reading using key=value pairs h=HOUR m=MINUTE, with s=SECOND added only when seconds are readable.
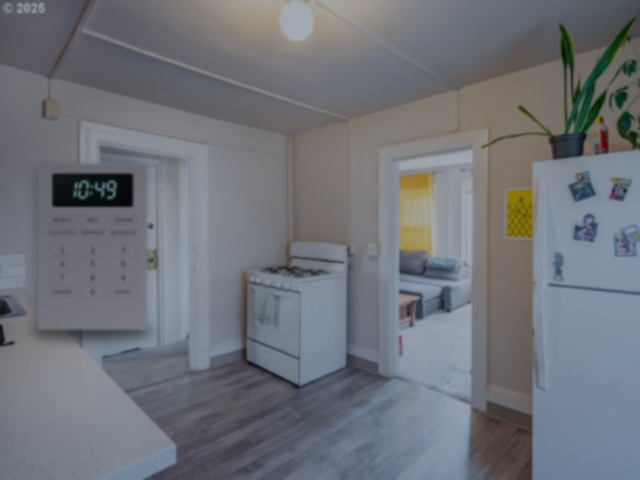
h=10 m=49
